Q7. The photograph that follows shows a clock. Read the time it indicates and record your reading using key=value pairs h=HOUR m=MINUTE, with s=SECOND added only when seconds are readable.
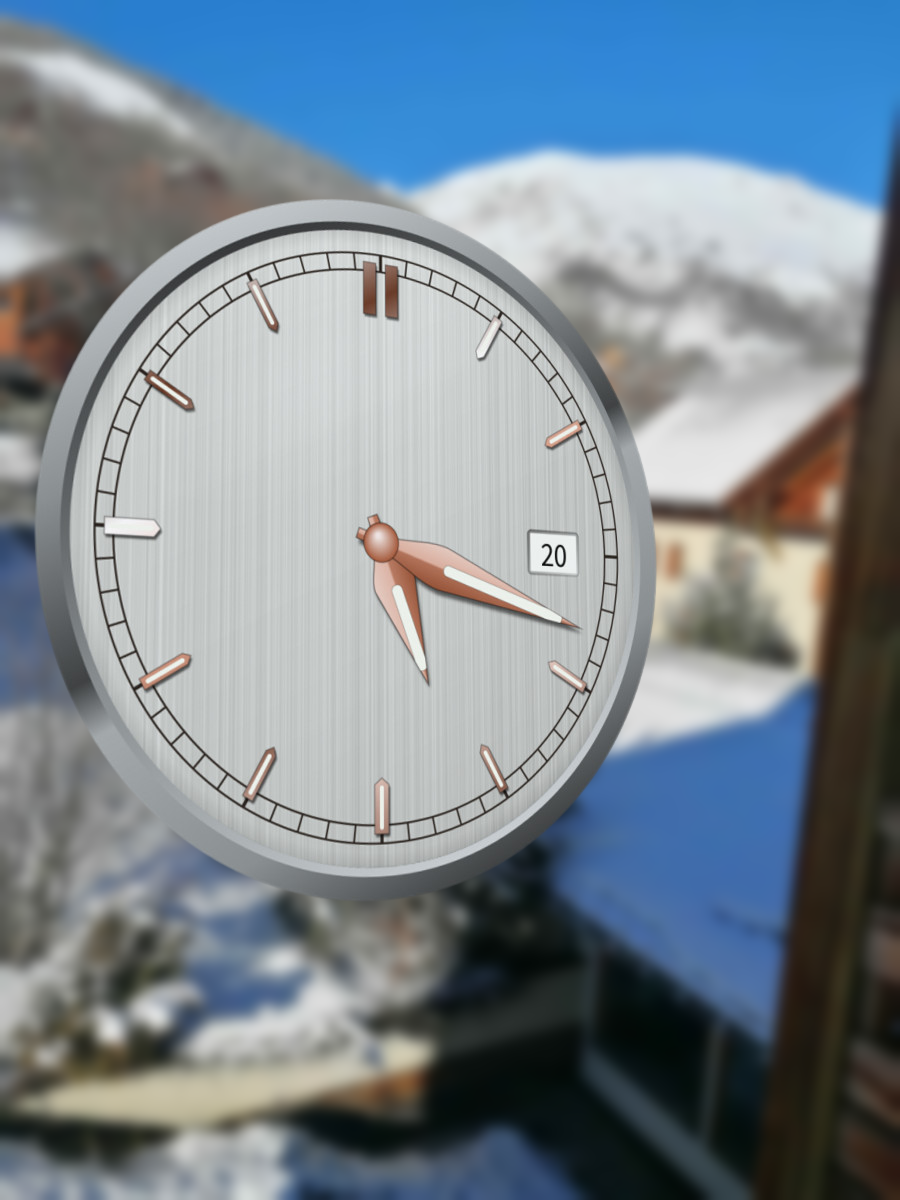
h=5 m=18
